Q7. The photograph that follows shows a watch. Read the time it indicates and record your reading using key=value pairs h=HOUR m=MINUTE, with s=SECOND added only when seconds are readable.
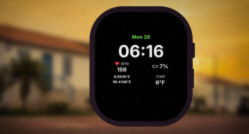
h=6 m=16
